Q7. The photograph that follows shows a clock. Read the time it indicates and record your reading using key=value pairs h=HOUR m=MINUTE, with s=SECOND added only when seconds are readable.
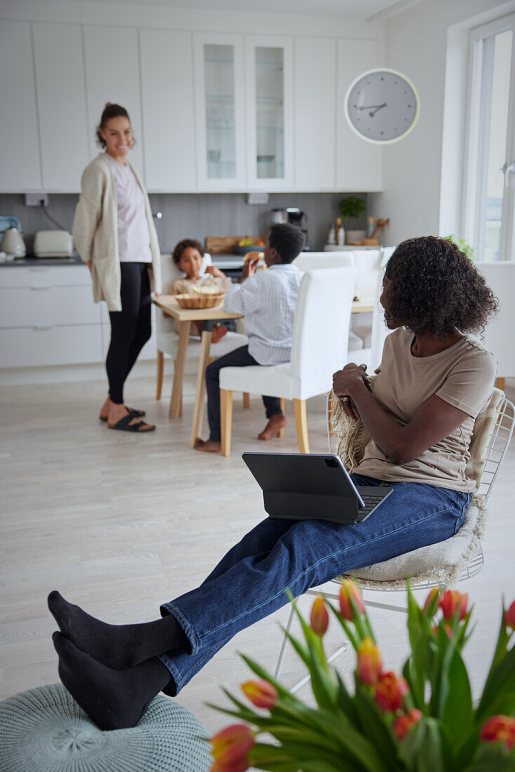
h=7 m=44
